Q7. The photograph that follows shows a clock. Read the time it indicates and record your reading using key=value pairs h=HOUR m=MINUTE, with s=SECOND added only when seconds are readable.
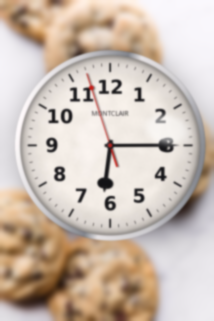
h=6 m=14 s=57
